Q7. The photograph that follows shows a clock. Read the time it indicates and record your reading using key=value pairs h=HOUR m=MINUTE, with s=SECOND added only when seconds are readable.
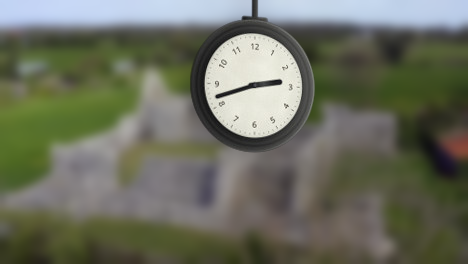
h=2 m=42
